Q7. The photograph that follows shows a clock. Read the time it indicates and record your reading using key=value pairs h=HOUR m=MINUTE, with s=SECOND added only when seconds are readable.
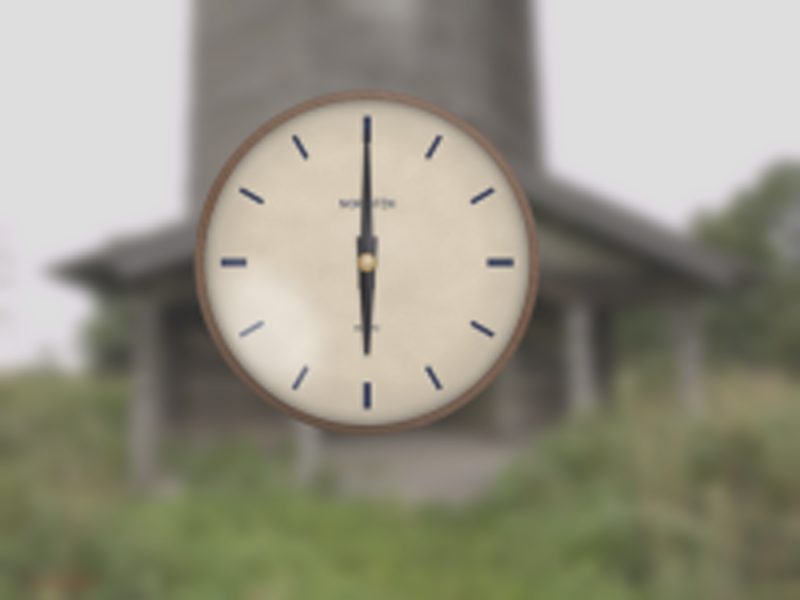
h=6 m=0
